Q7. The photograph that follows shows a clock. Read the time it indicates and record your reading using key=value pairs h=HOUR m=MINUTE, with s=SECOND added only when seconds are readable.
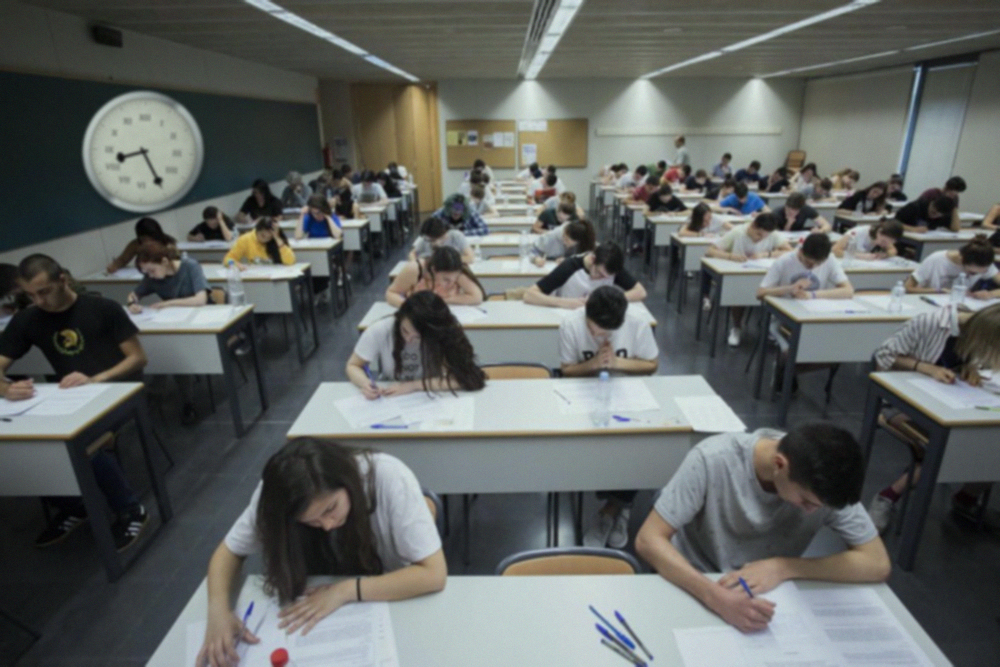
h=8 m=25
